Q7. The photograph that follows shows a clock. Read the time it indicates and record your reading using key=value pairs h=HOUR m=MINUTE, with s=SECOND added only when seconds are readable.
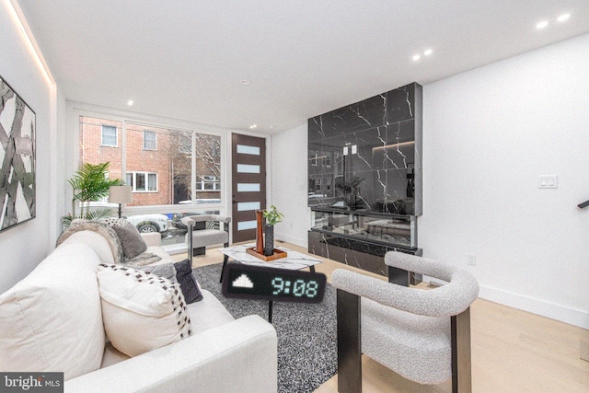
h=9 m=8
